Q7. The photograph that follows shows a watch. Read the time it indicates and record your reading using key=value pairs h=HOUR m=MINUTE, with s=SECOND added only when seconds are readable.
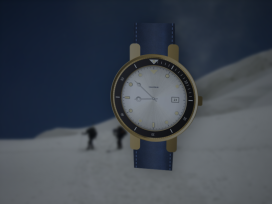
h=8 m=52
